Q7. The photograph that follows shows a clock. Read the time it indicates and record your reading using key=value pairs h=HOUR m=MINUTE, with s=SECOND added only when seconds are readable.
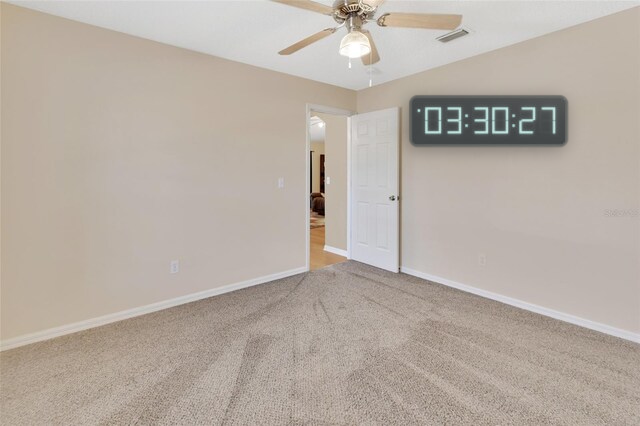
h=3 m=30 s=27
